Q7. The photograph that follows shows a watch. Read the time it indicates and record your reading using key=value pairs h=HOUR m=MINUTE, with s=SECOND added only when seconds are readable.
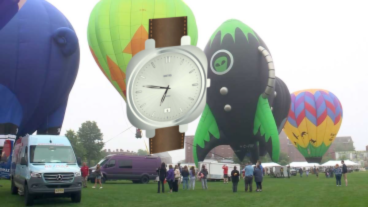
h=6 m=47
